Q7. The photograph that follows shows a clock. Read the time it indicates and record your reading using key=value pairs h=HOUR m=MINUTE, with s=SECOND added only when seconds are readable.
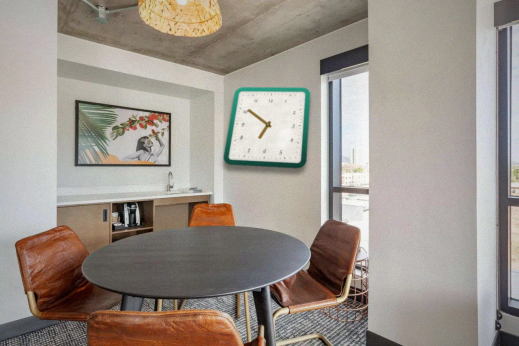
h=6 m=51
